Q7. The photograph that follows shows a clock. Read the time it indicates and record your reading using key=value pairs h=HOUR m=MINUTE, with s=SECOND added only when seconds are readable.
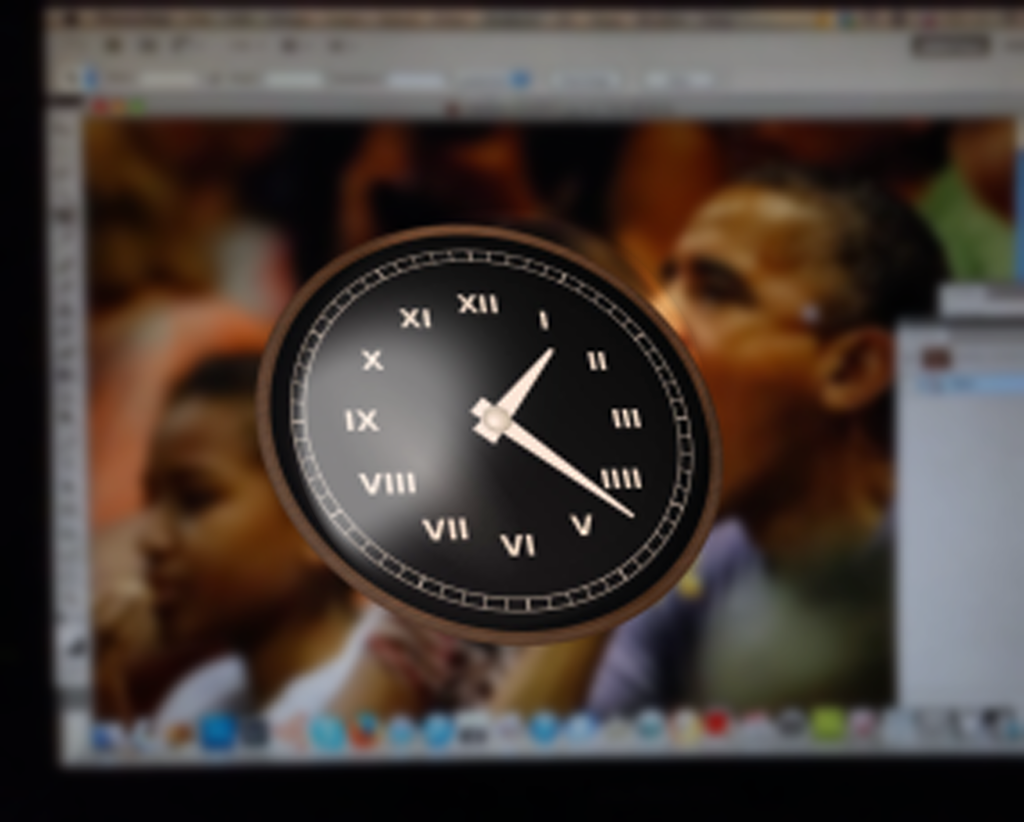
h=1 m=22
